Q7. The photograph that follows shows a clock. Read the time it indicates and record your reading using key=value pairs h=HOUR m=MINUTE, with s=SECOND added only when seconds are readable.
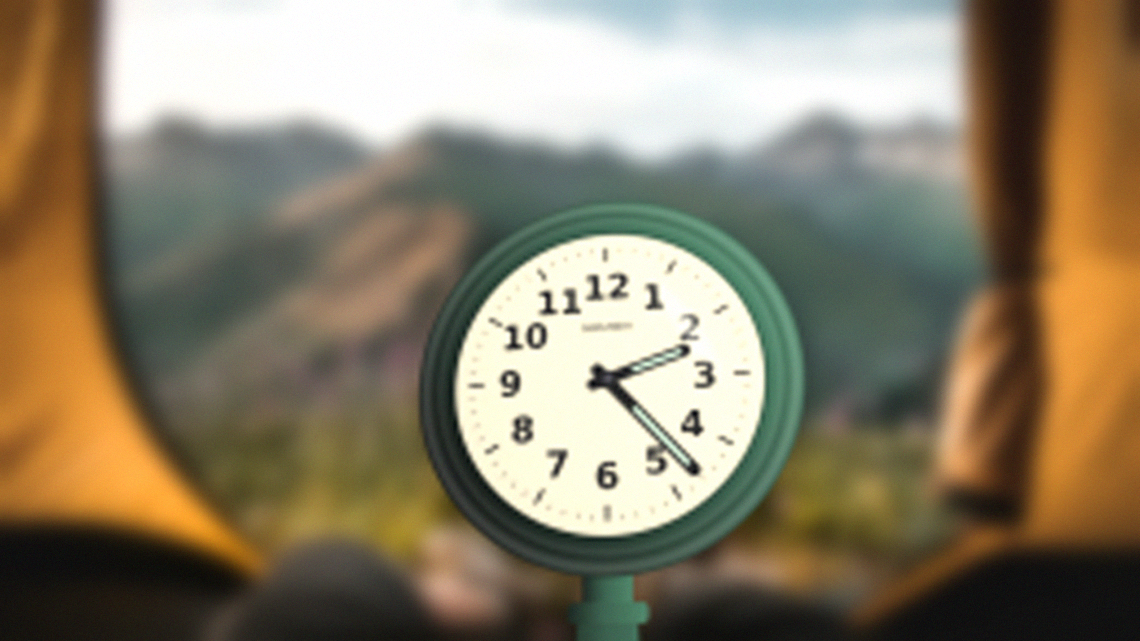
h=2 m=23
